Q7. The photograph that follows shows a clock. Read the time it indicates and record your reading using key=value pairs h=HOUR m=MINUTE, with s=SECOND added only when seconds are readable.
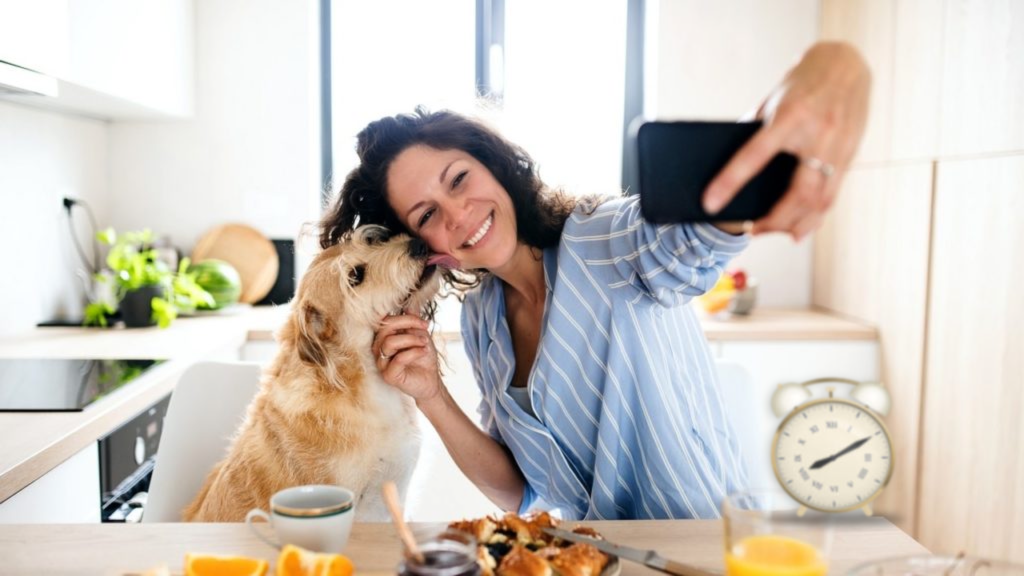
h=8 m=10
